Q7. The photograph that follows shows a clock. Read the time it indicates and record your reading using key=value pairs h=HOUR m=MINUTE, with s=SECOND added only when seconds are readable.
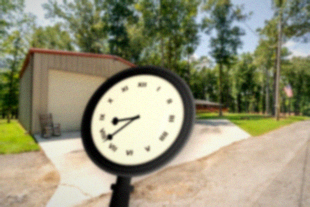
h=8 m=38
